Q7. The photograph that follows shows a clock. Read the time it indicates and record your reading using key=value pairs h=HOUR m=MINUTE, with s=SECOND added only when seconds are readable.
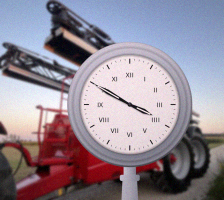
h=3 m=50
